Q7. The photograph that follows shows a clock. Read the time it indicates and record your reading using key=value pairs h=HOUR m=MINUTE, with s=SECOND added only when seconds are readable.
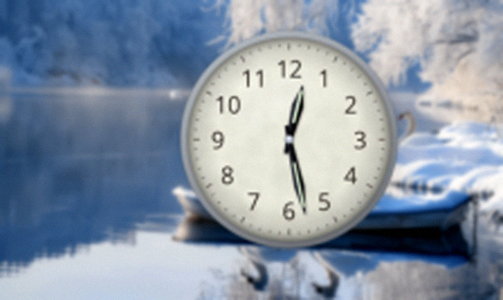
h=12 m=28
